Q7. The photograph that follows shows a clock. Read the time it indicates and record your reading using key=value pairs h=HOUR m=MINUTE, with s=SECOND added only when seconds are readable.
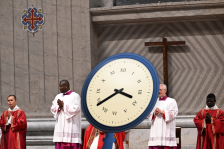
h=3 m=39
